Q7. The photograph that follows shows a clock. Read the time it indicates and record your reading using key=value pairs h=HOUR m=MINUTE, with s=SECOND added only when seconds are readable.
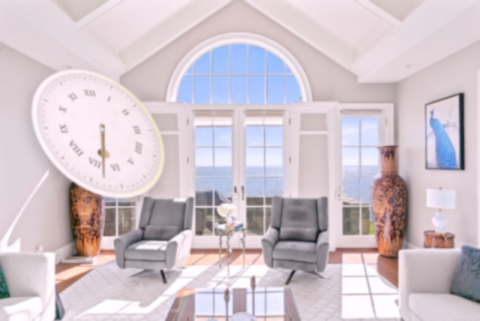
h=6 m=33
